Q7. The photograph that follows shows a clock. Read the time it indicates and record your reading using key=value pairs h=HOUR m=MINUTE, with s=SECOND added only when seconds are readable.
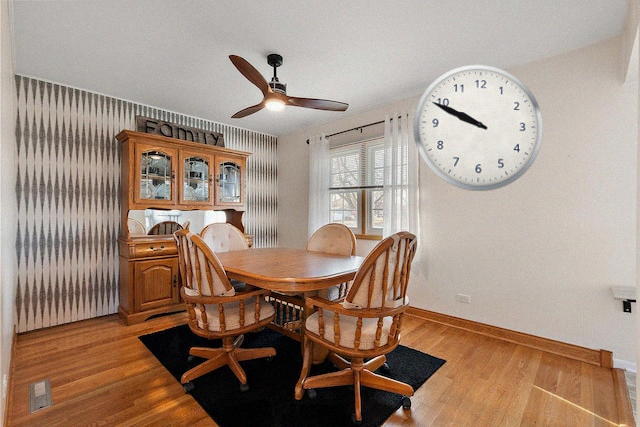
h=9 m=49
